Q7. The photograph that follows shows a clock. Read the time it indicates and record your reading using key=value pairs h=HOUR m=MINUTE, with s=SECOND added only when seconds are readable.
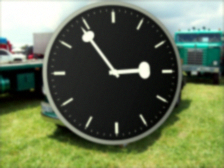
h=2 m=54
